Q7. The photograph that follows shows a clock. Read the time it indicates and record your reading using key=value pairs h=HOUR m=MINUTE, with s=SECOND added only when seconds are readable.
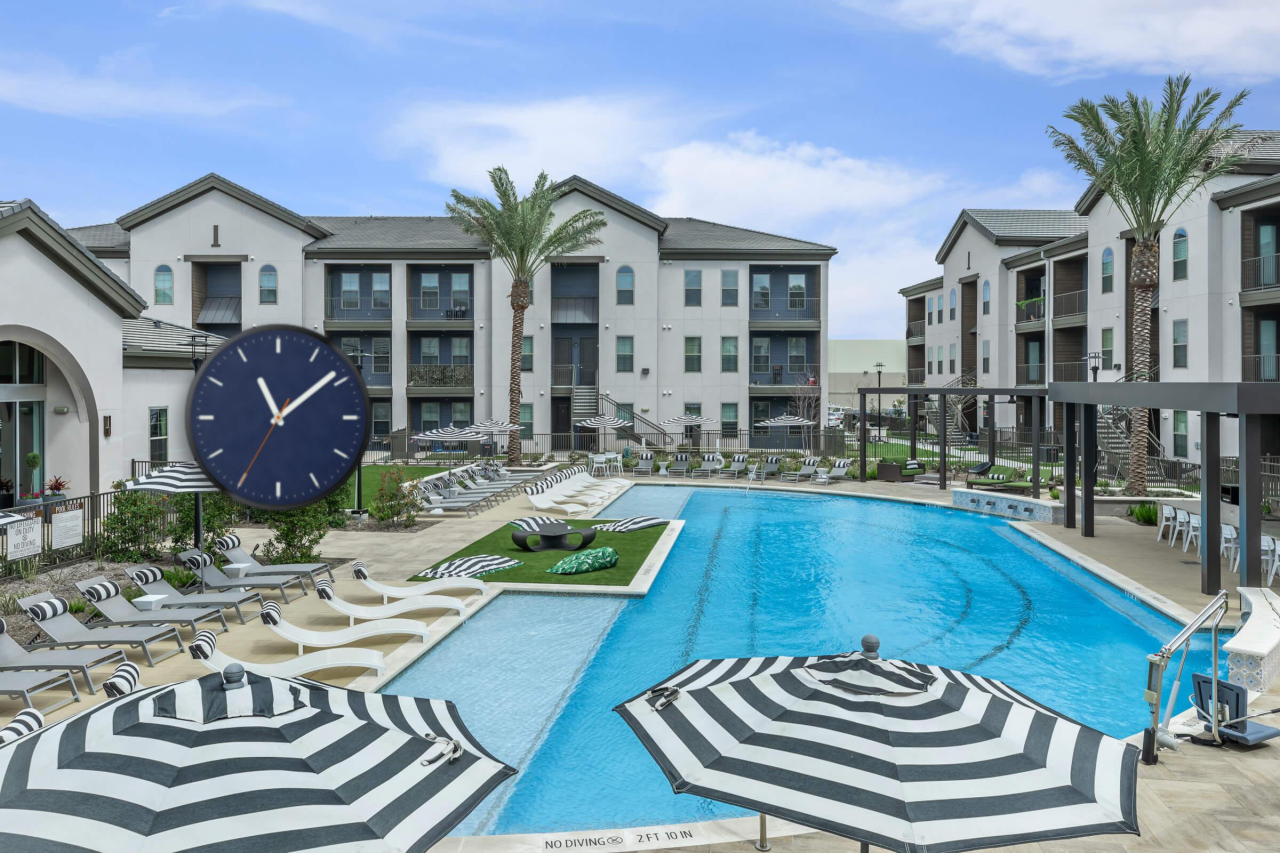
h=11 m=8 s=35
